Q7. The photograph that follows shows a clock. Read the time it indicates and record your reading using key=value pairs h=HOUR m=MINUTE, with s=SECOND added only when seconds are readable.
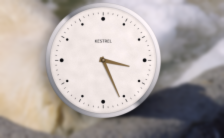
h=3 m=26
